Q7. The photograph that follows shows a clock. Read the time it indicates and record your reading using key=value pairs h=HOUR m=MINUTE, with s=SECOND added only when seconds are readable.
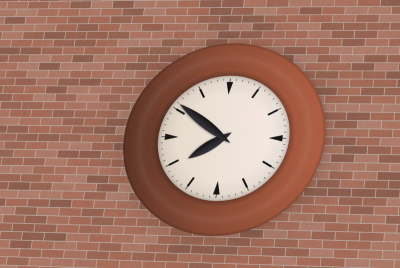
h=7 m=51
